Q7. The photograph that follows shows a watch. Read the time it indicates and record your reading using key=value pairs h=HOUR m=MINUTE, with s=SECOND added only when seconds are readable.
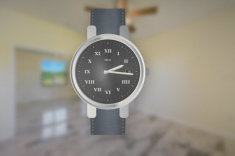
h=2 m=16
